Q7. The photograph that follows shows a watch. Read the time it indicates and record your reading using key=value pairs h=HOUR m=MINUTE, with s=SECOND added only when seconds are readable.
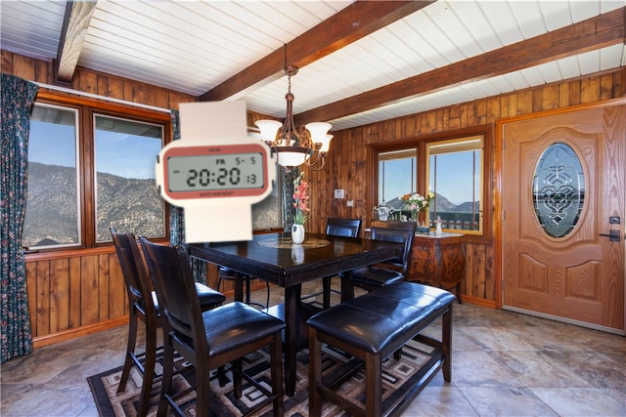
h=20 m=20
